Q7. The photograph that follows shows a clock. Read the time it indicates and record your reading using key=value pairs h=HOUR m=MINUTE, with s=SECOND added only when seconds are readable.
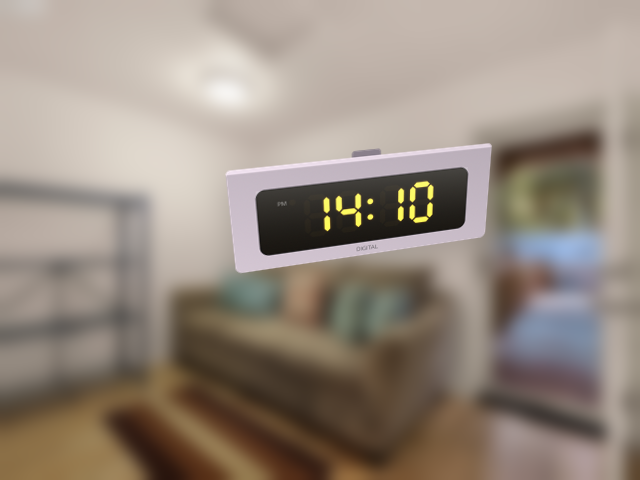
h=14 m=10
